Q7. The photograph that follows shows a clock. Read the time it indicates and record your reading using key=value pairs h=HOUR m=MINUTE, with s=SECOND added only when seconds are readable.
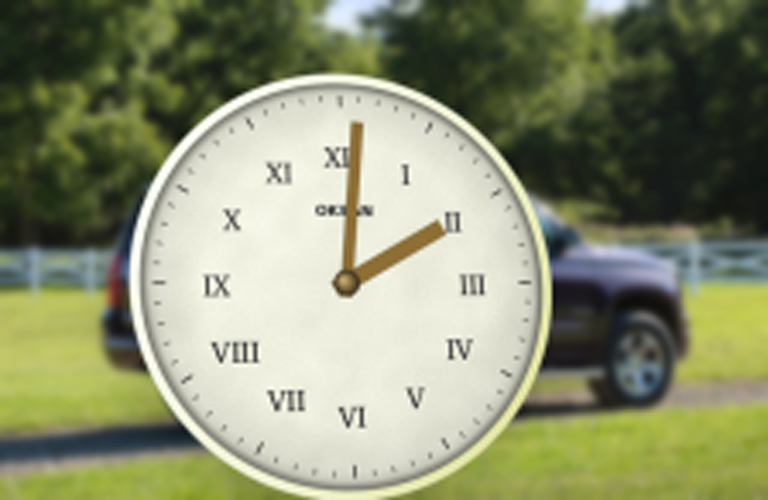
h=2 m=1
